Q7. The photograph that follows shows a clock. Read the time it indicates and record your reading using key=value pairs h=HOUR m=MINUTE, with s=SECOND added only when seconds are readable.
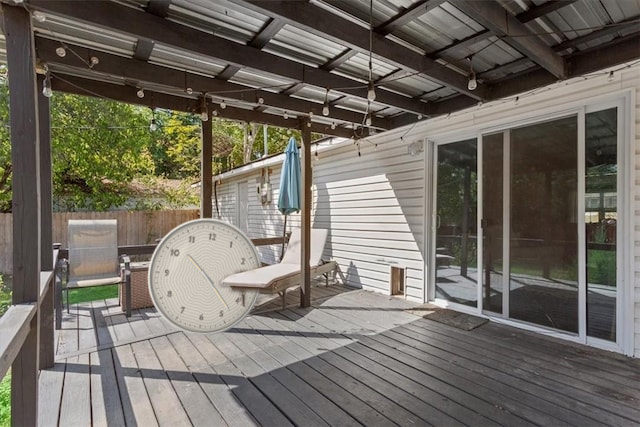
h=10 m=23
